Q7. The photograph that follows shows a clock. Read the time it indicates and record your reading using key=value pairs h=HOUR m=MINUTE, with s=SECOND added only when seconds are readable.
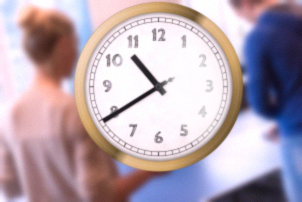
h=10 m=39 s=40
